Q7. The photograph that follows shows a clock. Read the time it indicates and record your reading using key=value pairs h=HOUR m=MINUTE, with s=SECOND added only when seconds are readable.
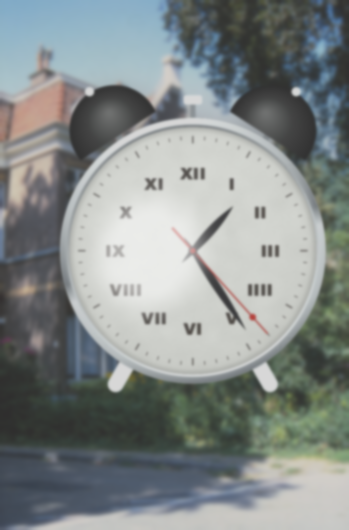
h=1 m=24 s=23
